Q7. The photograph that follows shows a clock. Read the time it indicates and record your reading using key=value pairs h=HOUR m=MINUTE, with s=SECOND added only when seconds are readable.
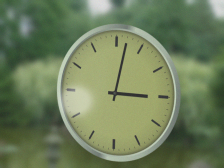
h=3 m=2
